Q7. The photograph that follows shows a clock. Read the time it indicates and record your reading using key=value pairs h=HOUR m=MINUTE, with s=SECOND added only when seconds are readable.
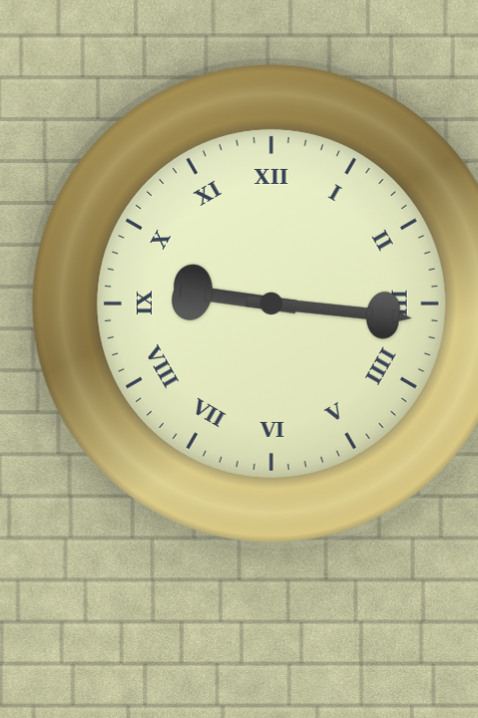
h=9 m=16
